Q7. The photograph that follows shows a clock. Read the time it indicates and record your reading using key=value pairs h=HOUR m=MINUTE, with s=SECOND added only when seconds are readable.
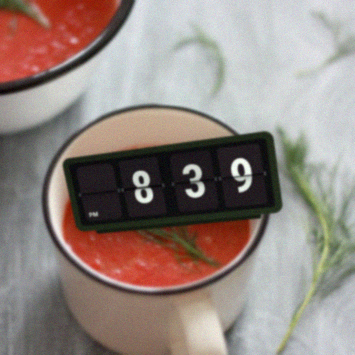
h=8 m=39
